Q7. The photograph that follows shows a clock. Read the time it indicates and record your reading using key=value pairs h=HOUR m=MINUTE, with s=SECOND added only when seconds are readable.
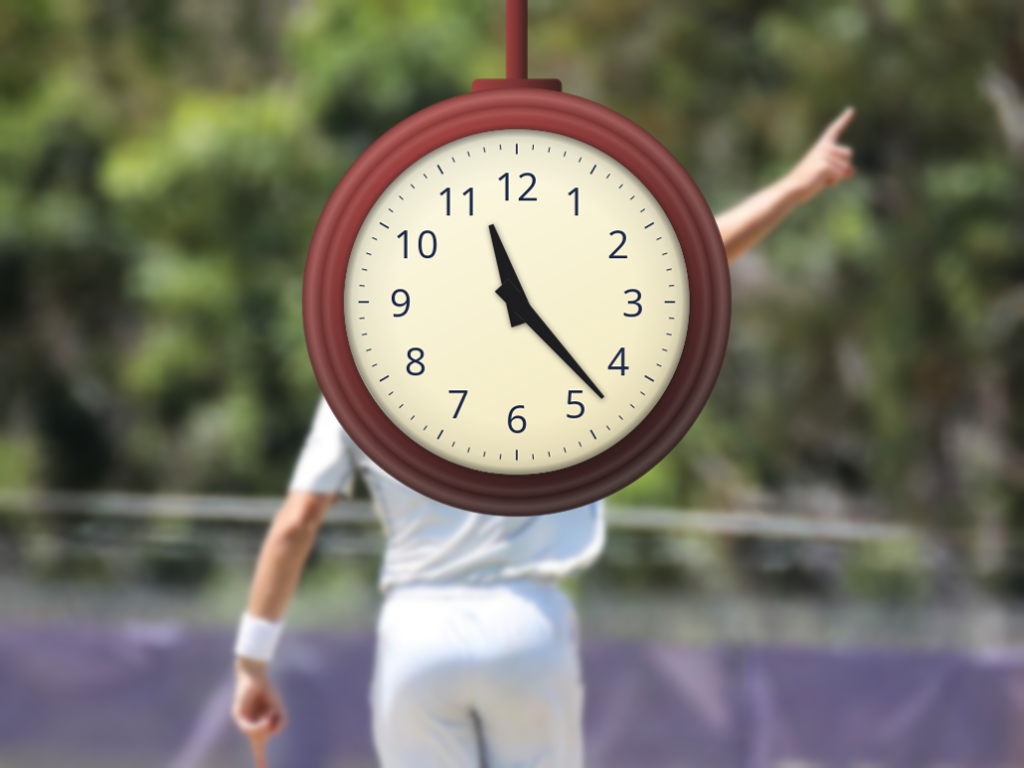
h=11 m=23
